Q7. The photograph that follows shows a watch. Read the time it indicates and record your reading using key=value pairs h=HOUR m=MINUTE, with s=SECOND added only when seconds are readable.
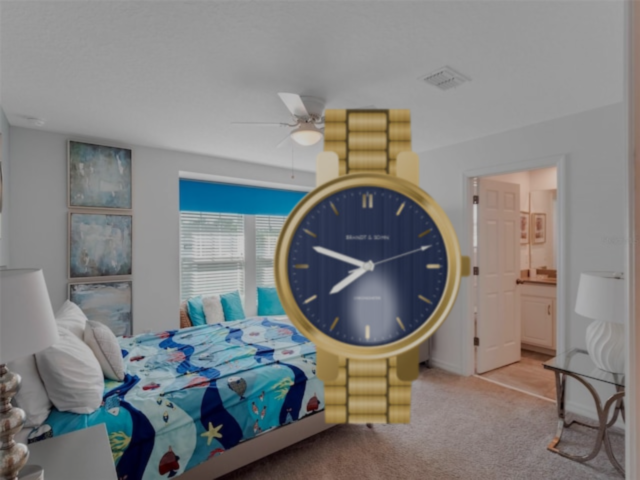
h=7 m=48 s=12
